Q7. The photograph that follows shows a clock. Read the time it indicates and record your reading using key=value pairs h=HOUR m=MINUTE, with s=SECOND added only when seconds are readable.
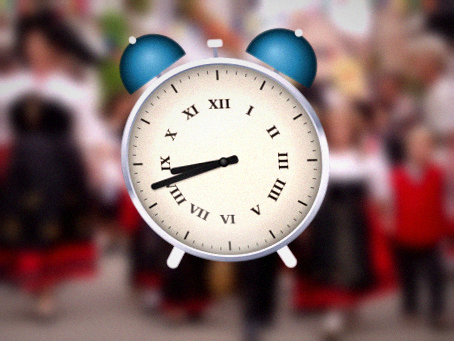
h=8 m=42
